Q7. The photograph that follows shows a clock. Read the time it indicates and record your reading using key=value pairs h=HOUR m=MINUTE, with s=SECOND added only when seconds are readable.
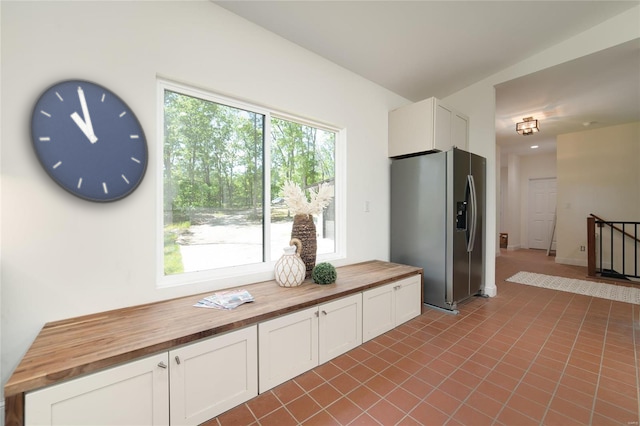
h=11 m=0
